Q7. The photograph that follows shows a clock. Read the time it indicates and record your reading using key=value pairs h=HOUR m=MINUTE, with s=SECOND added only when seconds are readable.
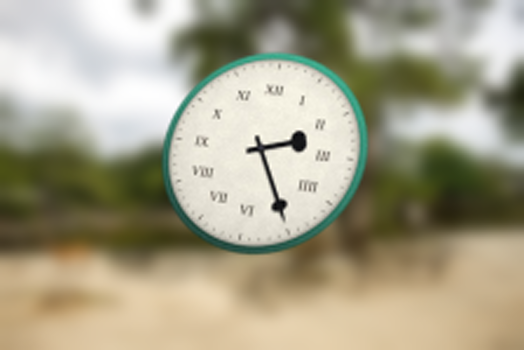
h=2 m=25
